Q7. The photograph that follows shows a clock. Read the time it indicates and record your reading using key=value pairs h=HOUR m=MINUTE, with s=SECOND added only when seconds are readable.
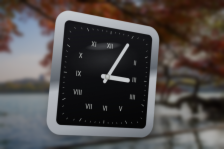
h=3 m=5
